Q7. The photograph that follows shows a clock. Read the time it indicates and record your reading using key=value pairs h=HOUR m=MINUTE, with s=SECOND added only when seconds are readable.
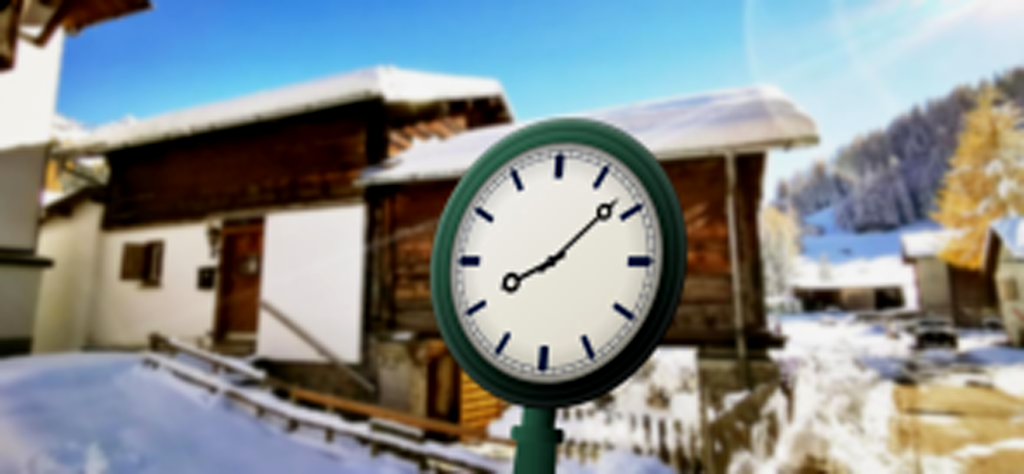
h=8 m=8
